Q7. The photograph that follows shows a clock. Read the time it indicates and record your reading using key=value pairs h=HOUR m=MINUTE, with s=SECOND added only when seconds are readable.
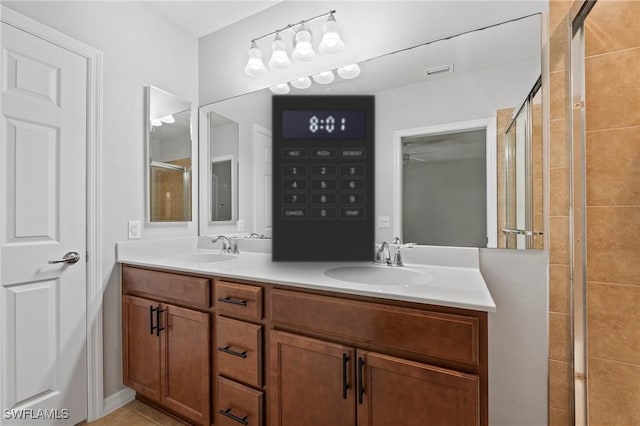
h=8 m=1
